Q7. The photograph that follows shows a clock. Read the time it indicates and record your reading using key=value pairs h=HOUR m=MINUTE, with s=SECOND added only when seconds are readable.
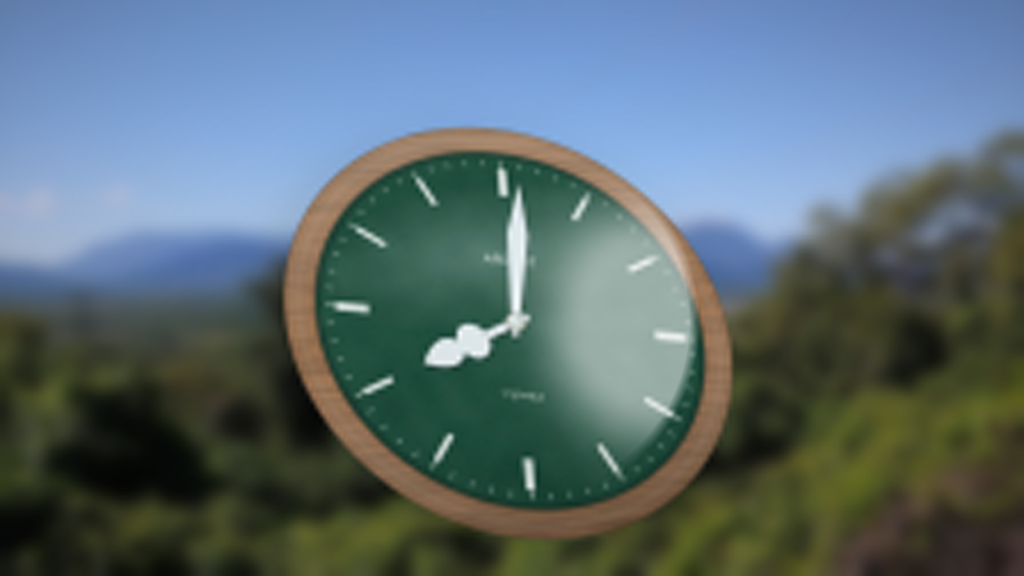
h=8 m=1
